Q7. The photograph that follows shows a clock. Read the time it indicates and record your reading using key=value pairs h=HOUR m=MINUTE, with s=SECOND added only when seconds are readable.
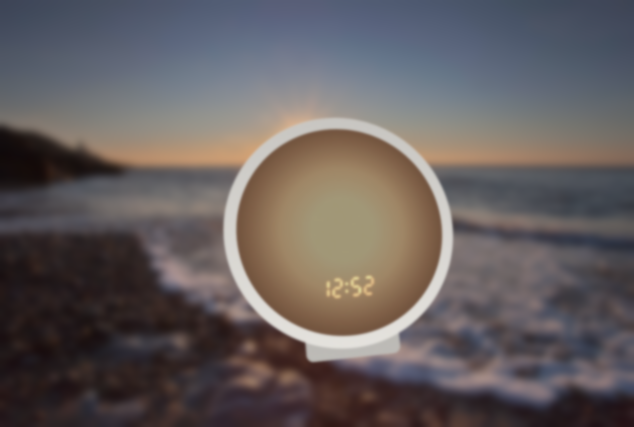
h=12 m=52
